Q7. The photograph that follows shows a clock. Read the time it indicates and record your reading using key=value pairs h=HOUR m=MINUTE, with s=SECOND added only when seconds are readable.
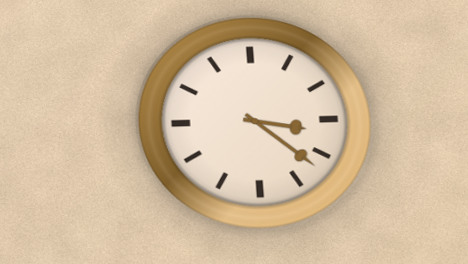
h=3 m=22
